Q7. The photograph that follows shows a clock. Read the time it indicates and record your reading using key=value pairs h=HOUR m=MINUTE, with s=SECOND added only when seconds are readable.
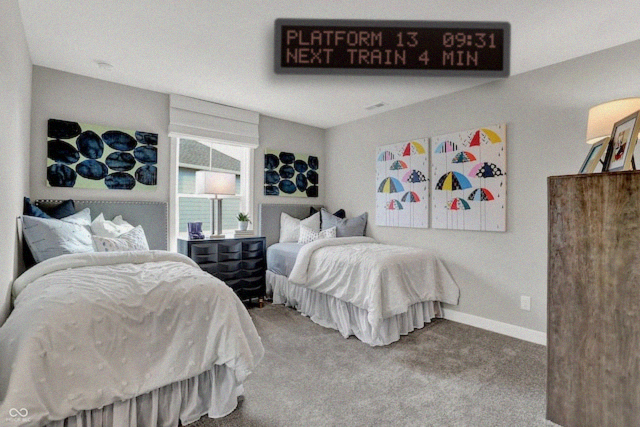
h=9 m=31
